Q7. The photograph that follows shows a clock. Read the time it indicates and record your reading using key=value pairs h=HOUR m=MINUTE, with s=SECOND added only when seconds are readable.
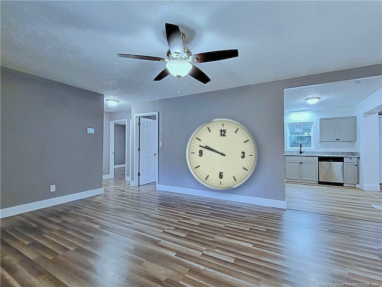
h=9 m=48
